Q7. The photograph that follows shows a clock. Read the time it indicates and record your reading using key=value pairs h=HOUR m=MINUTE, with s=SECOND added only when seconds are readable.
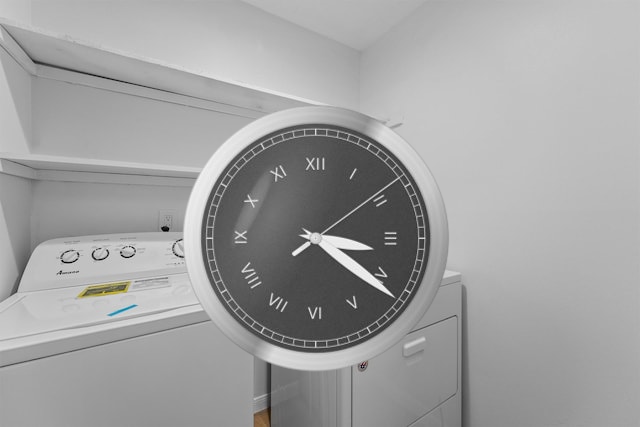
h=3 m=21 s=9
